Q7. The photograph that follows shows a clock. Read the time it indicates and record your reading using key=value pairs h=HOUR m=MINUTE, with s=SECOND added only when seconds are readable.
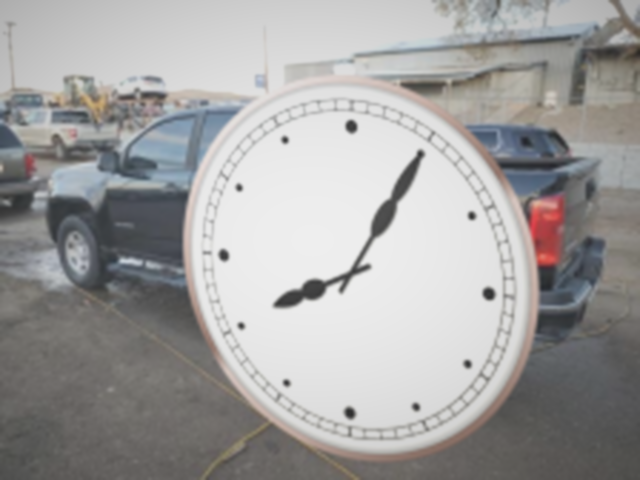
h=8 m=5
